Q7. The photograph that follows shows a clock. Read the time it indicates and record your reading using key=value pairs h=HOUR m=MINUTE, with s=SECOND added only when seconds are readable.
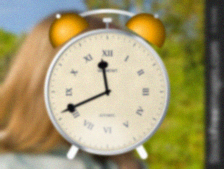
h=11 m=41
